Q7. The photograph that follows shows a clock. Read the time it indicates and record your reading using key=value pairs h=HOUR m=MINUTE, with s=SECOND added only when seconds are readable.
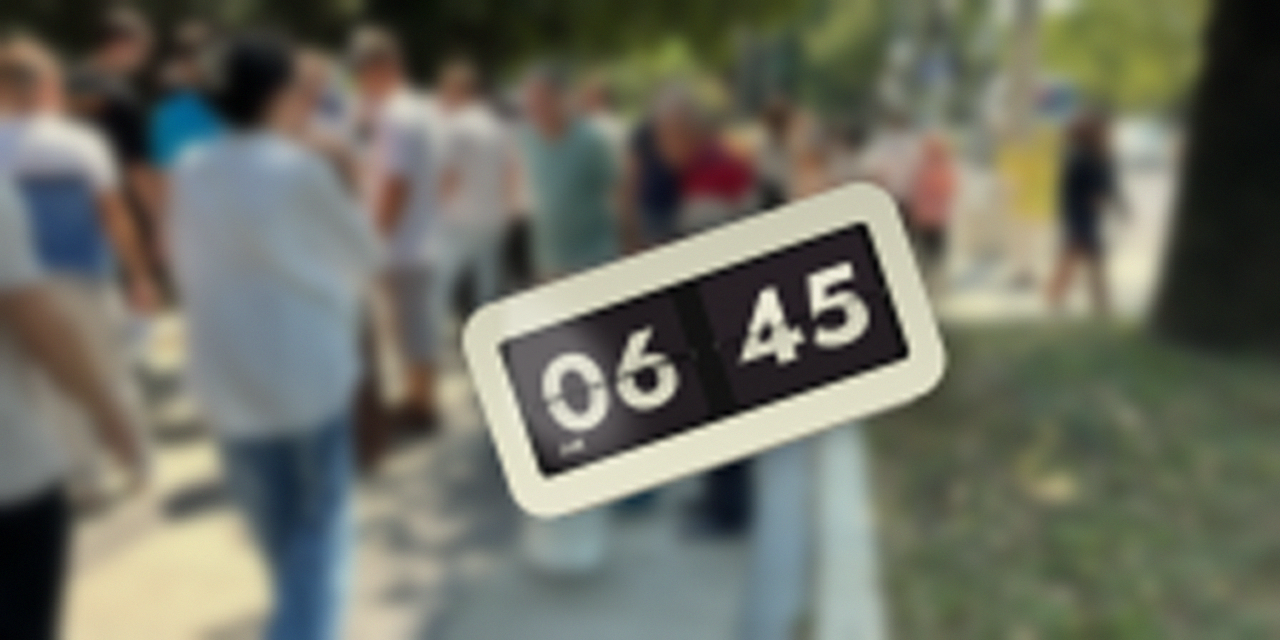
h=6 m=45
